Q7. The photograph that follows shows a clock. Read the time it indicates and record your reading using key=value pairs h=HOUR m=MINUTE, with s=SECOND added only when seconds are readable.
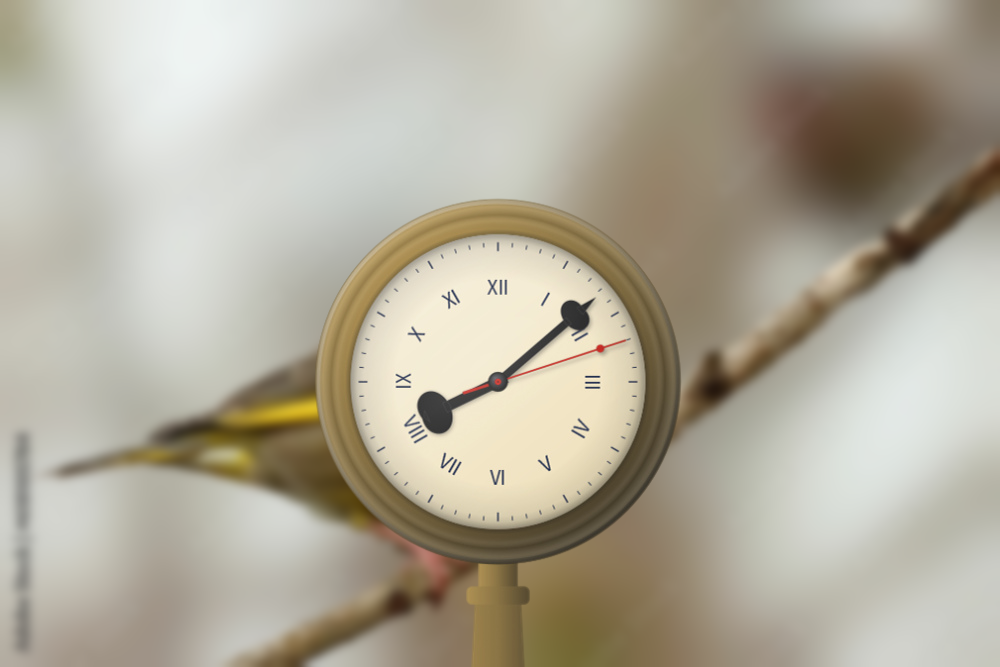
h=8 m=8 s=12
